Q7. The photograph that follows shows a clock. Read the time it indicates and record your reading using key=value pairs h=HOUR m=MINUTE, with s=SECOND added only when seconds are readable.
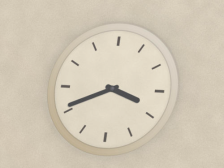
h=3 m=41
